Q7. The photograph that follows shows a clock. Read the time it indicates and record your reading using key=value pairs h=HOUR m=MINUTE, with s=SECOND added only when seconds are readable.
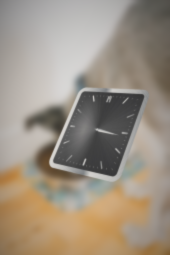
h=3 m=16
